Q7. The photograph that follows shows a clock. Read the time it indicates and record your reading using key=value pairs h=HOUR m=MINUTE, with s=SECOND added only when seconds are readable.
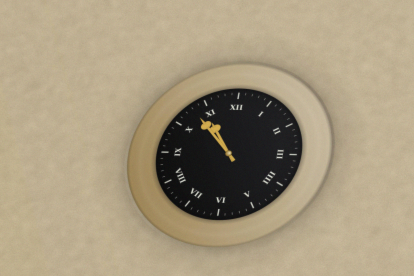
h=10 m=53
